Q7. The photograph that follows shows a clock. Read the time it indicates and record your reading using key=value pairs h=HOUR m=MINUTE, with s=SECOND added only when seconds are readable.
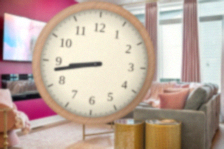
h=8 m=43
